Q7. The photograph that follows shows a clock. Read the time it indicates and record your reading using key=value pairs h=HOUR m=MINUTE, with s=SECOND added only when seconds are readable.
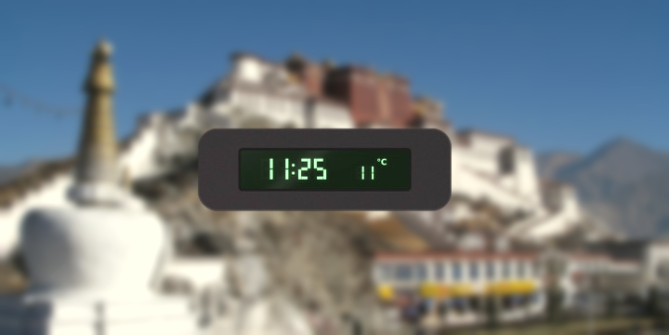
h=11 m=25
